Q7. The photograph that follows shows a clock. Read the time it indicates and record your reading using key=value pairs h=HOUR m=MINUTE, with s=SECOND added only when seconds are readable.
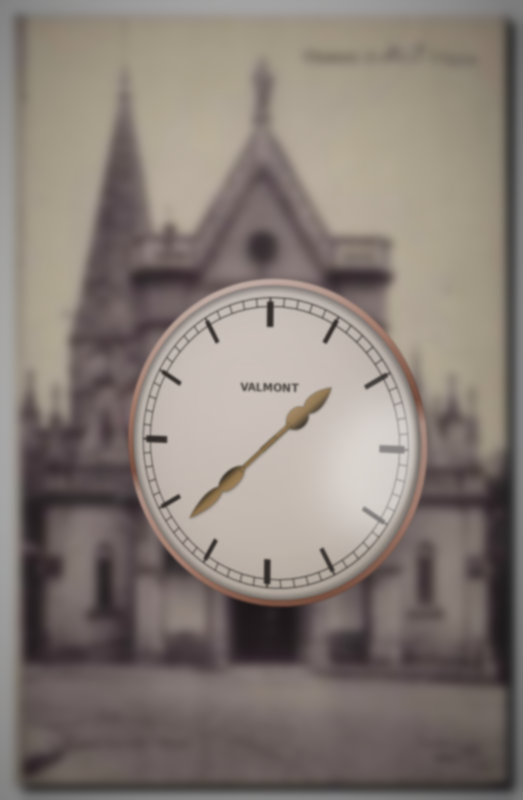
h=1 m=38
